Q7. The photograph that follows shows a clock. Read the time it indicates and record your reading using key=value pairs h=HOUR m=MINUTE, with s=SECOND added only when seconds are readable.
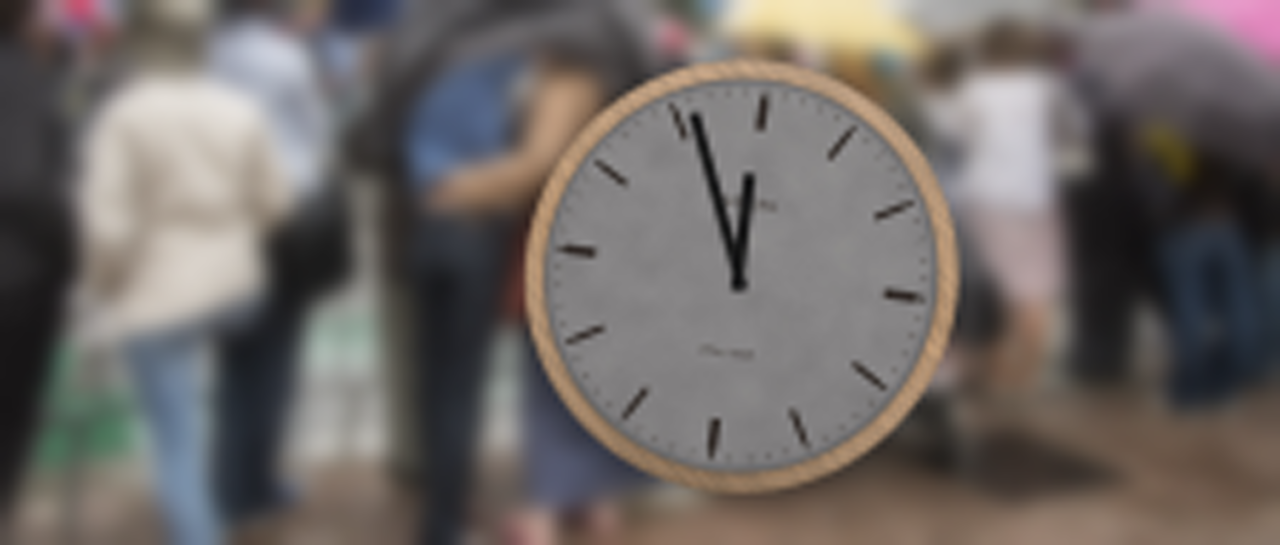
h=11 m=56
